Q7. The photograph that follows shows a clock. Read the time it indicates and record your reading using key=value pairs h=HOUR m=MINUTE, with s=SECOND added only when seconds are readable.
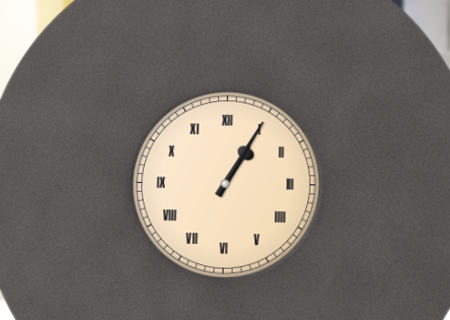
h=1 m=5
